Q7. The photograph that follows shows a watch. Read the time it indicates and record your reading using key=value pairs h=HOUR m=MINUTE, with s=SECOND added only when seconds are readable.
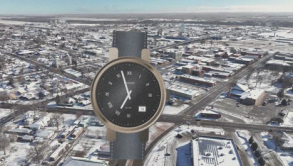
h=6 m=57
